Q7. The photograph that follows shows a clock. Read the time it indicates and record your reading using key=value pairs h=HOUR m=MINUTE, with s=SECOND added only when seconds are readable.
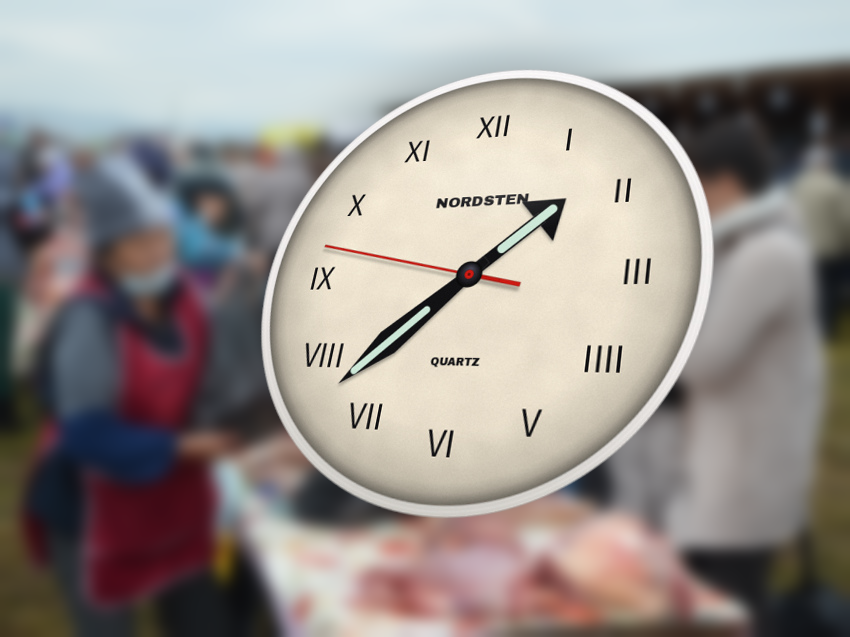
h=1 m=37 s=47
